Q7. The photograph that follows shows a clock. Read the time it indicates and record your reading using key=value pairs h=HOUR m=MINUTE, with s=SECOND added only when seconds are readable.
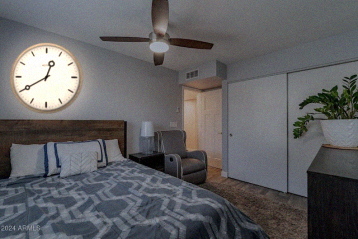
h=12 m=40
